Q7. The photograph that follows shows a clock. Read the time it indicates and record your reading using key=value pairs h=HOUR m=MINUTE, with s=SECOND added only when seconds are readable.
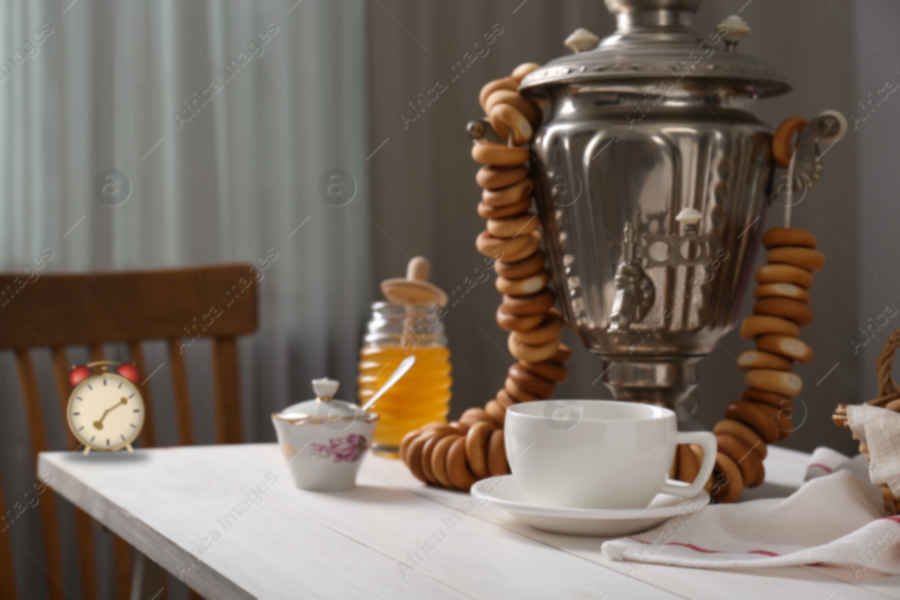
h=7 m=10
